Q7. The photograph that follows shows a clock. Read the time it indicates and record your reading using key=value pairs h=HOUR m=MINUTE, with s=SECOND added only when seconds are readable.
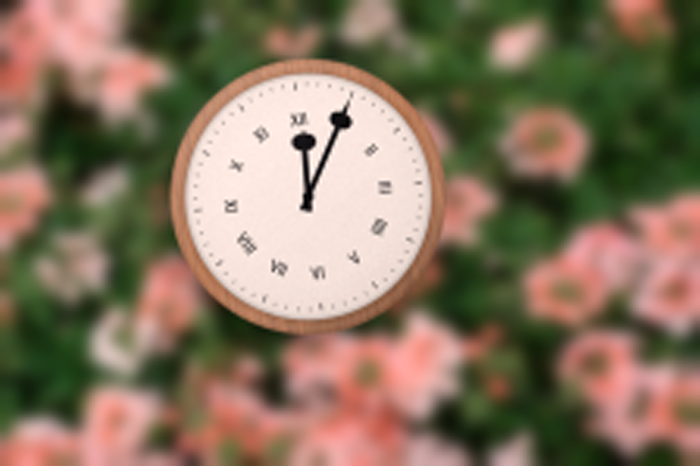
h=12 m=5
